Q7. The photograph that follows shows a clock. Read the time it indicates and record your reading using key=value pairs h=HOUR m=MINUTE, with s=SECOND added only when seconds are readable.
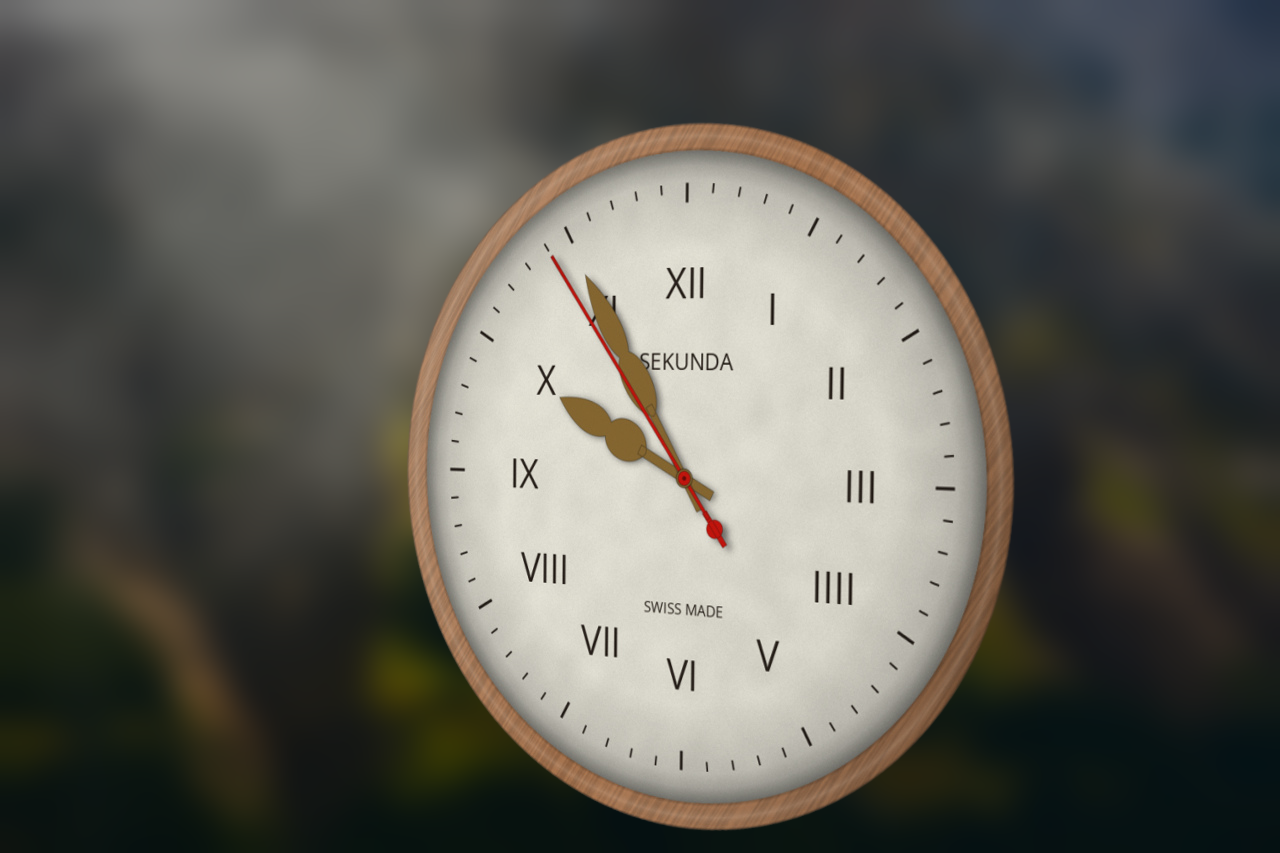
h=9 m=54 s=54
